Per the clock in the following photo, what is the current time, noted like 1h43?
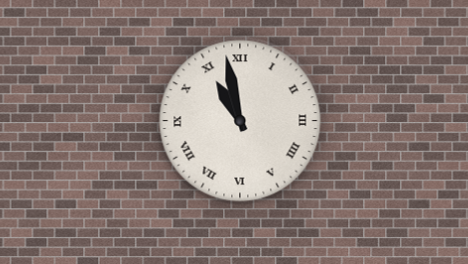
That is 10h58
